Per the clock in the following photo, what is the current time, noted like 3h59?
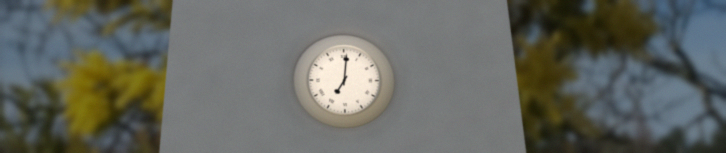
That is 7h01
